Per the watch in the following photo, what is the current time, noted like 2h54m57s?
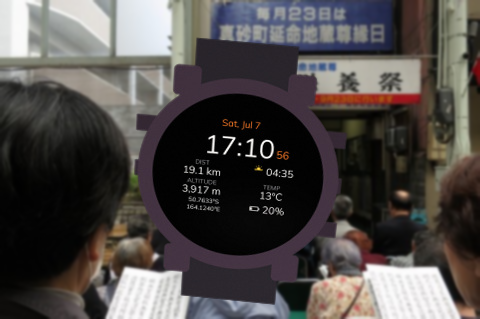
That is 17h10m56s
